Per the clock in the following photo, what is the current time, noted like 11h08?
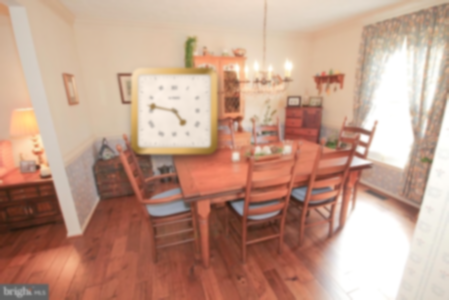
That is 4h47
